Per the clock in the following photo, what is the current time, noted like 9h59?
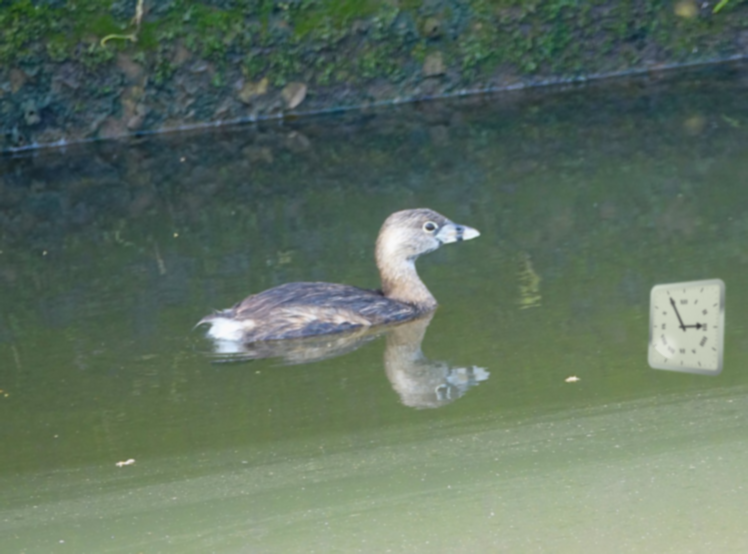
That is 2h55
